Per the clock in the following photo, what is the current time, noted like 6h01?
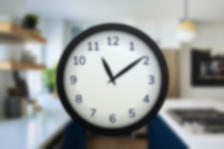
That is 11h09
